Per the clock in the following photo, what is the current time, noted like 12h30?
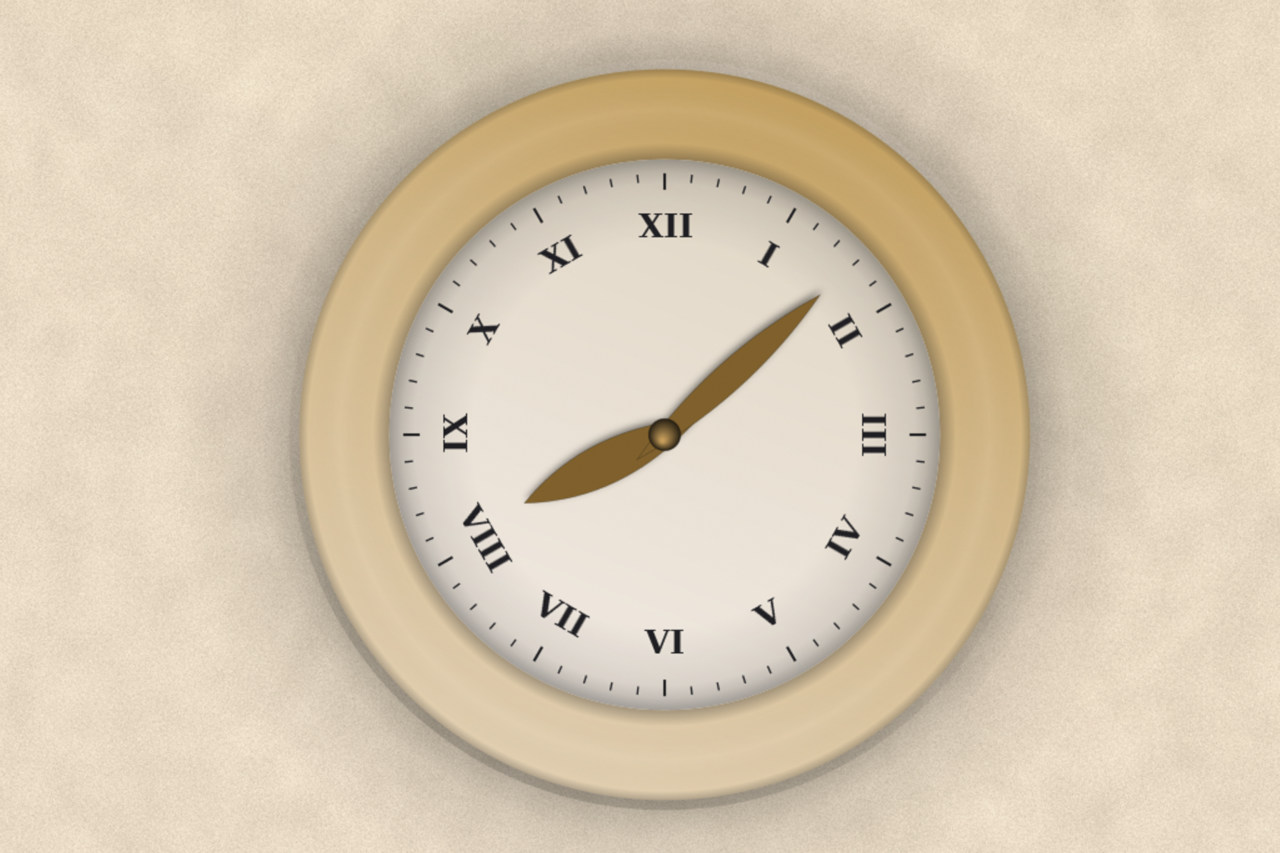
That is 8h08
